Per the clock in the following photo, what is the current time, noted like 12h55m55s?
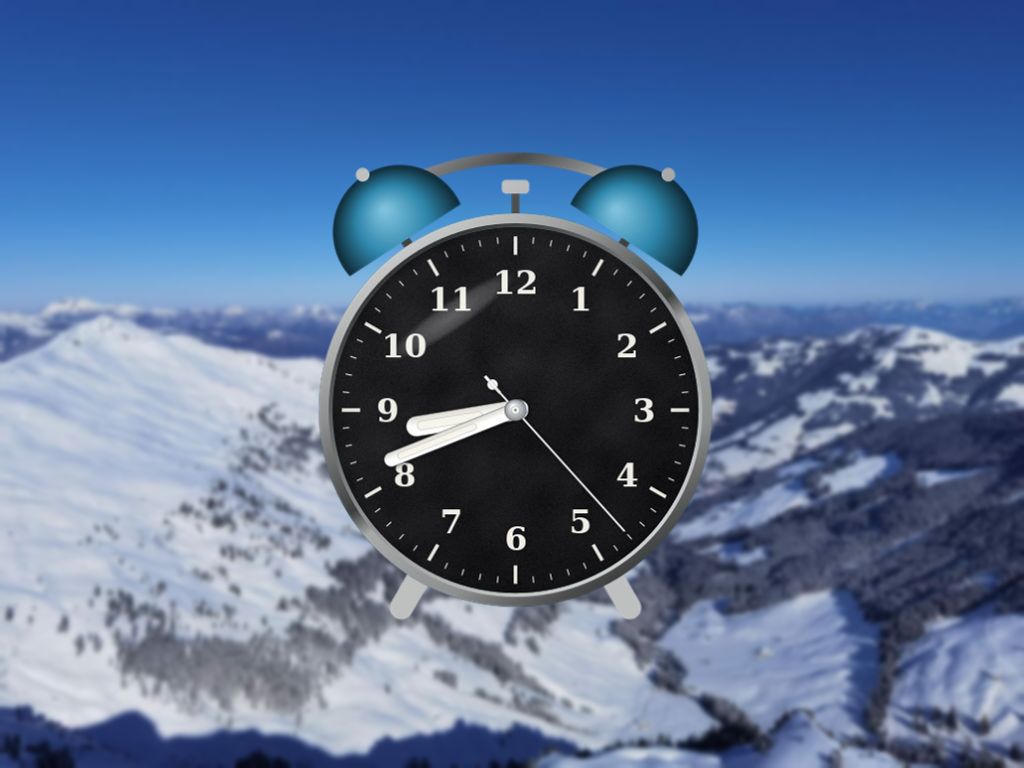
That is 8h41m23s
